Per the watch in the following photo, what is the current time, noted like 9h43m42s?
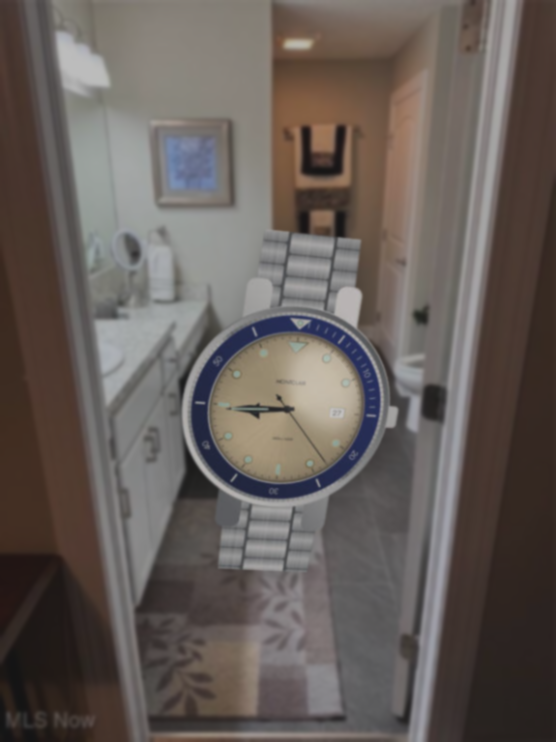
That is 8h44m23s
